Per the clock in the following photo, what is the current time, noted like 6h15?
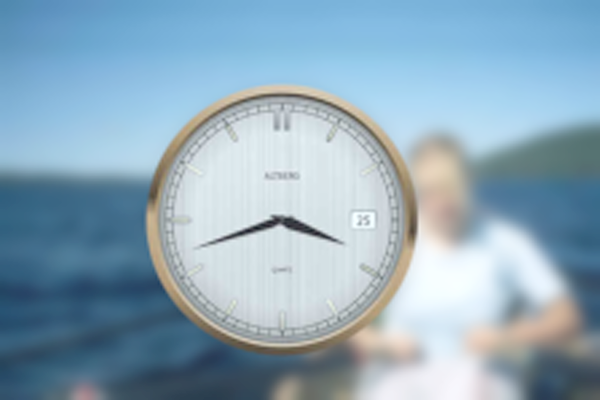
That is 3h42
